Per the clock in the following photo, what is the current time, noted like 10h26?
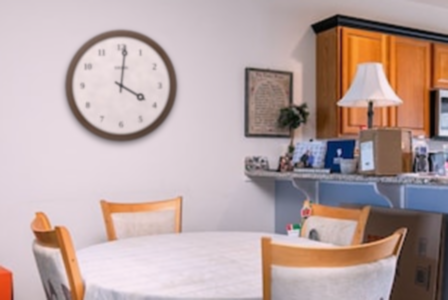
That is 4h01
